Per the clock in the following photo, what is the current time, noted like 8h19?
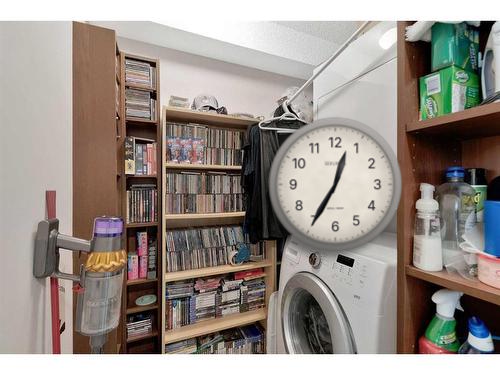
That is 12h35
